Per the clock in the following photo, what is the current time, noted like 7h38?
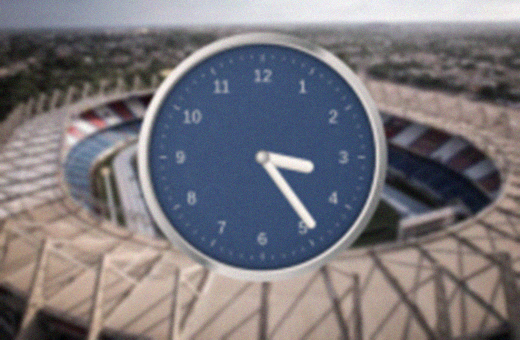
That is 3h24
